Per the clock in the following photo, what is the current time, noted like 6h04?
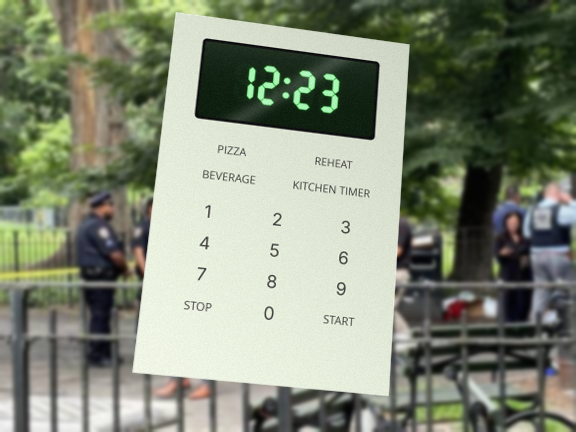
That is 12h23
